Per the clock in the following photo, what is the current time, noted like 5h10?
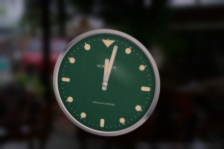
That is 12h02
